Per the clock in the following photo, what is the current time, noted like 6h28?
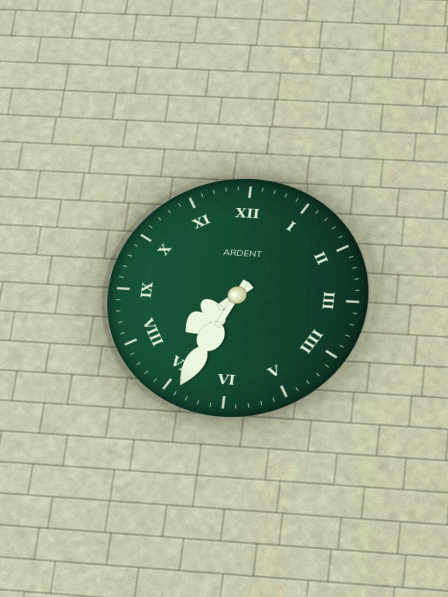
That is 7h34
